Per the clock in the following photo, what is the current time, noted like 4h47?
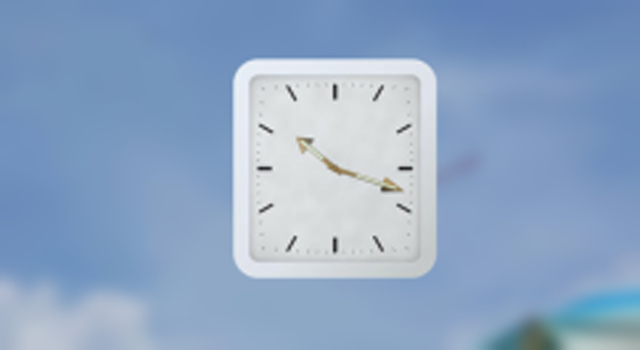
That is 10h18
